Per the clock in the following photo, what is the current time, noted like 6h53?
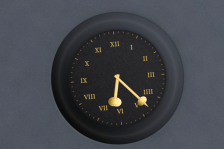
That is 6h23
